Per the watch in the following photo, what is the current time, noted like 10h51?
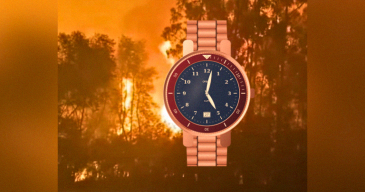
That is 5h02
